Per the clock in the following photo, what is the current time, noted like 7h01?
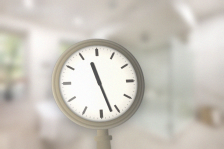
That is 11h27
